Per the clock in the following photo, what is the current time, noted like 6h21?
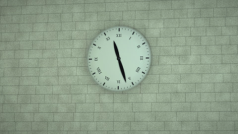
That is 11h27
